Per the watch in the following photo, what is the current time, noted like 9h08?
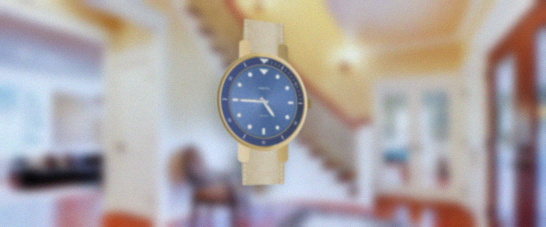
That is 4h45
